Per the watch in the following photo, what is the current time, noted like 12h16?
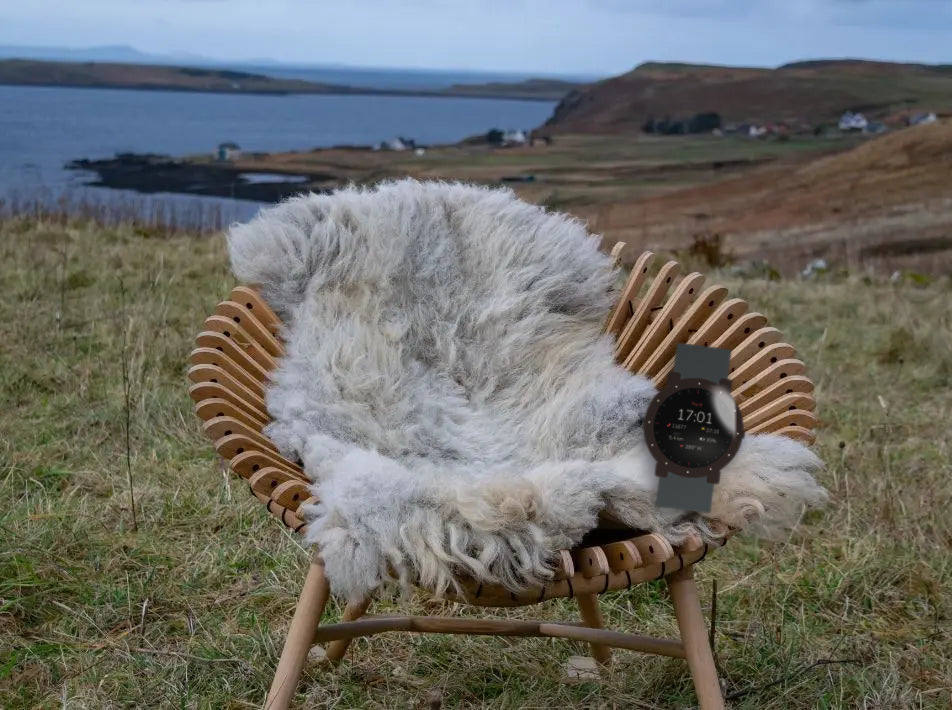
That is 17h01
